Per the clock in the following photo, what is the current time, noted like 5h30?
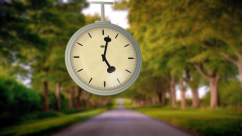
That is 5h02
